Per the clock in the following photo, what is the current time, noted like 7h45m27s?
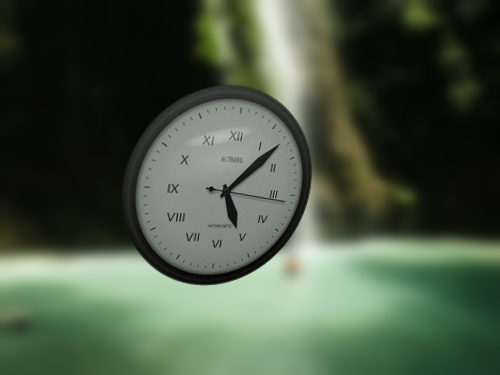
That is 5h07m16s
